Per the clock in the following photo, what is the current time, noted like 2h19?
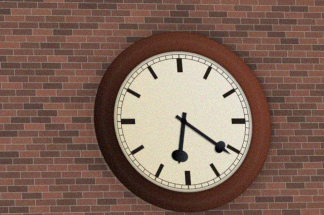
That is 6h21
